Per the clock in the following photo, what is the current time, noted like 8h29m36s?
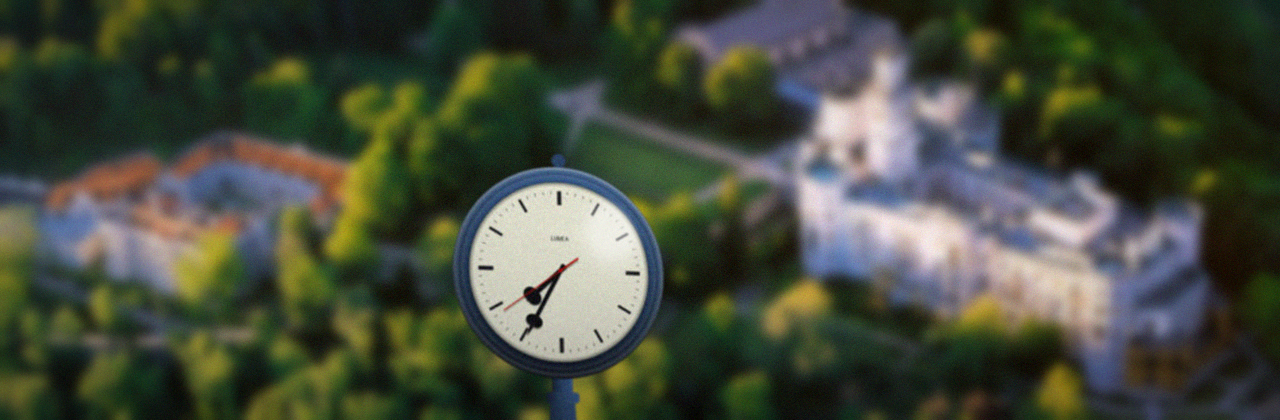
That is 7h34m39s
